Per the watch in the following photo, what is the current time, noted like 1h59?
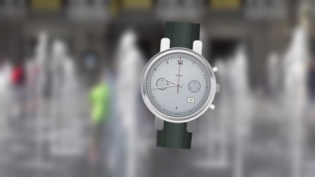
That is 9h43
